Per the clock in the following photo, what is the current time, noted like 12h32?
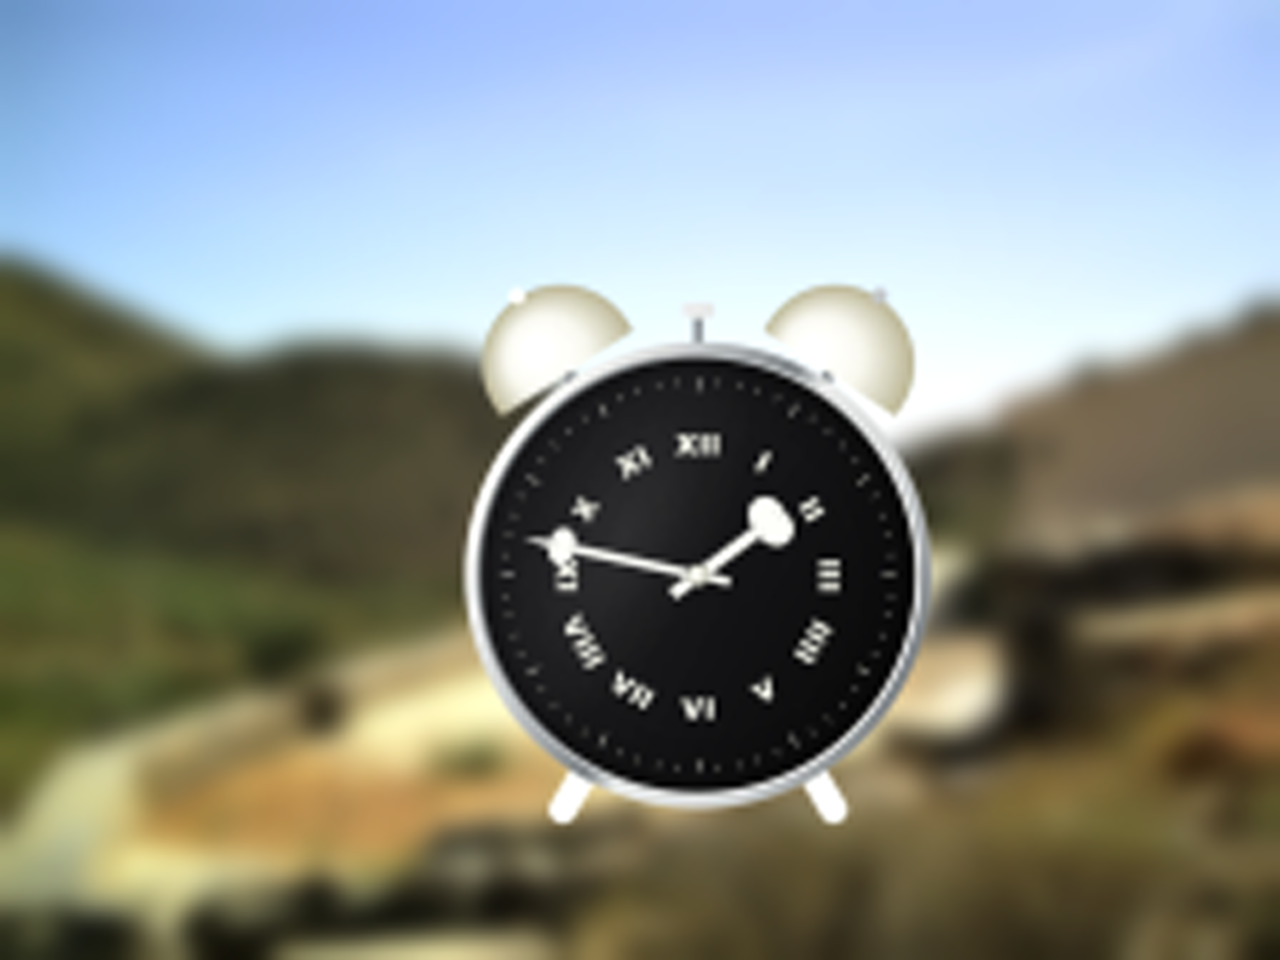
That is 1h47
